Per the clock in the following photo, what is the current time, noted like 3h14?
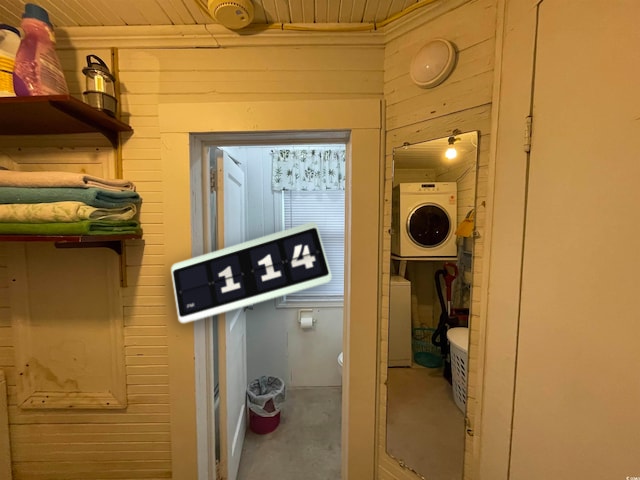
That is 1h14
